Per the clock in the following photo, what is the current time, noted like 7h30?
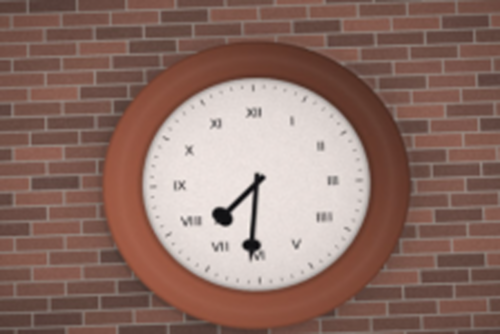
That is 7h31
